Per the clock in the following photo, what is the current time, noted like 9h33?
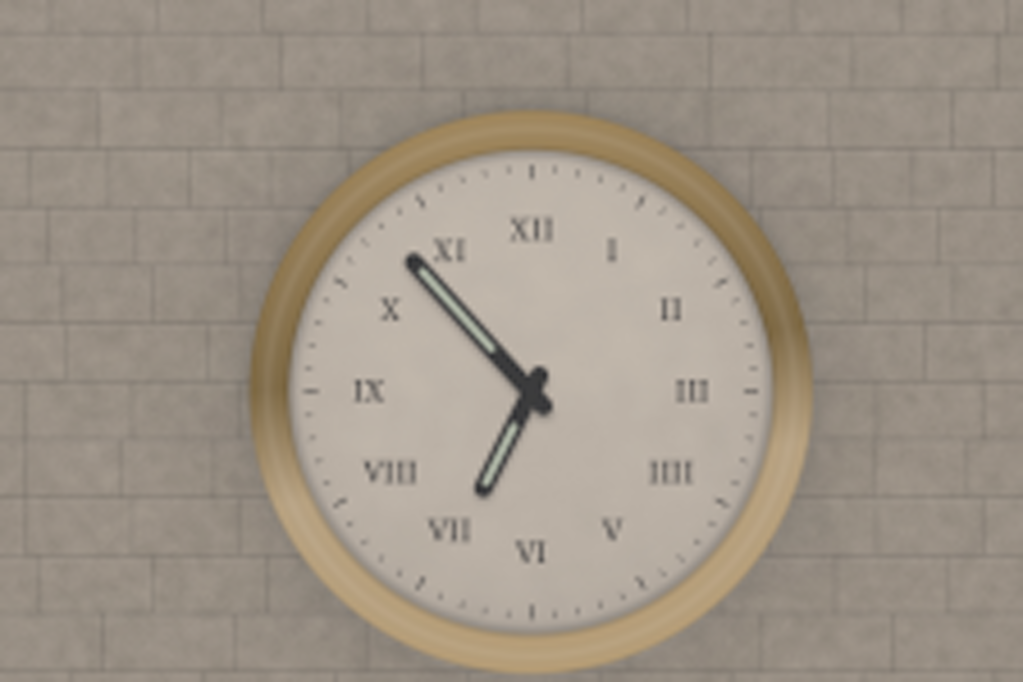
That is 6h53
